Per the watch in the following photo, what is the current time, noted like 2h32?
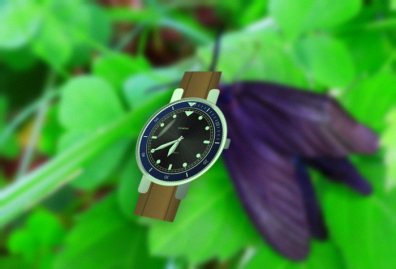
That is 6h40
